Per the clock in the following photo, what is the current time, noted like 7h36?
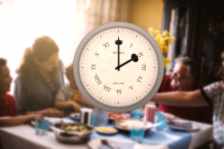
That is 2h00
